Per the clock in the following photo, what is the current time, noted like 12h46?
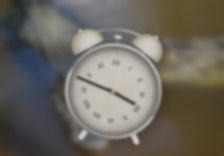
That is 3h48
